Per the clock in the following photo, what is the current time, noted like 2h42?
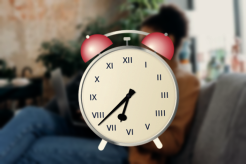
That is 6h38
